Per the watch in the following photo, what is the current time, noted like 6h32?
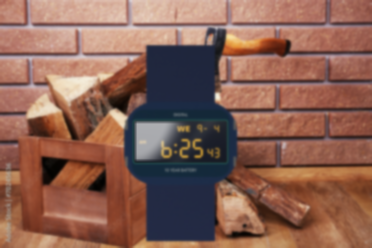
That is 6h25
